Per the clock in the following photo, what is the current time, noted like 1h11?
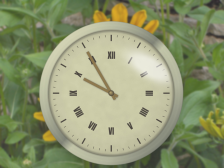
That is 9h55
